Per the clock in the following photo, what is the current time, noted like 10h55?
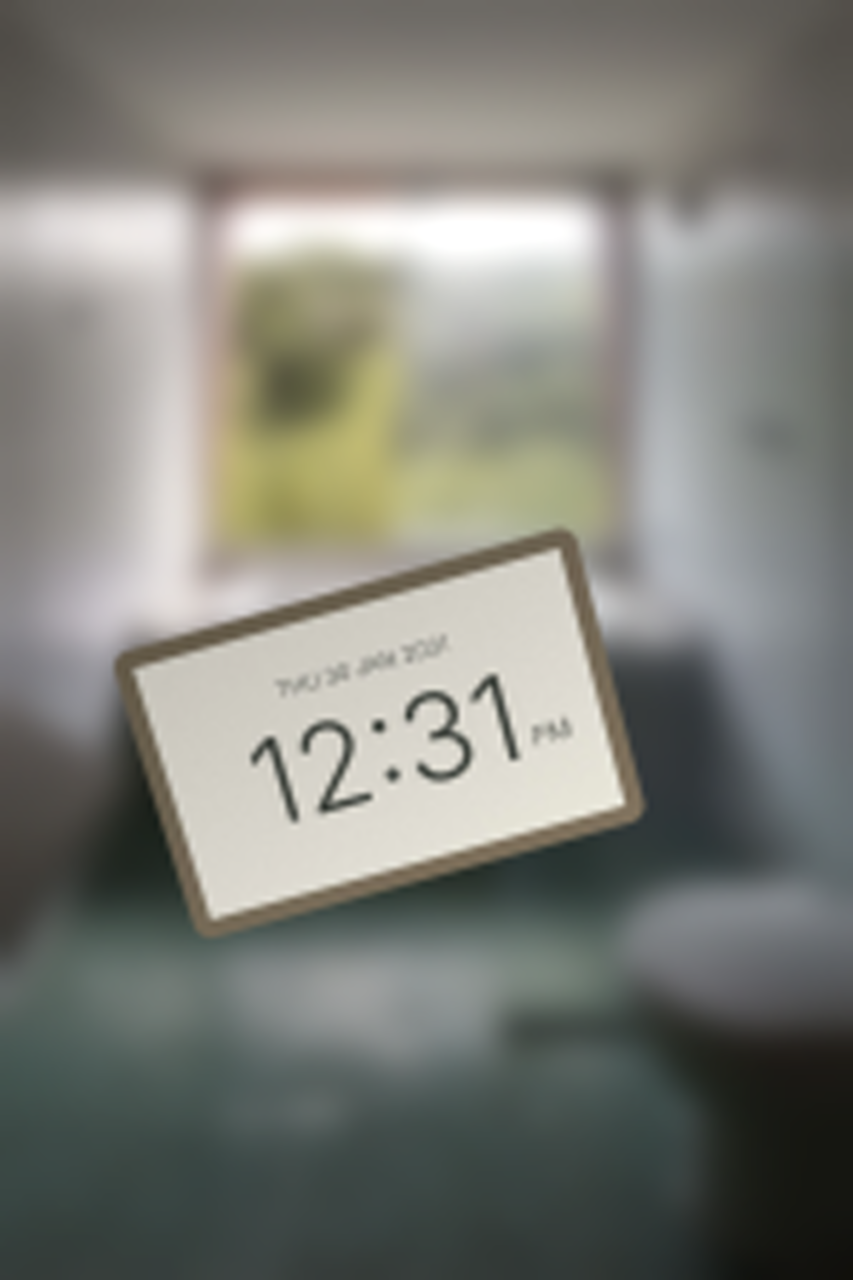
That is 12h31
